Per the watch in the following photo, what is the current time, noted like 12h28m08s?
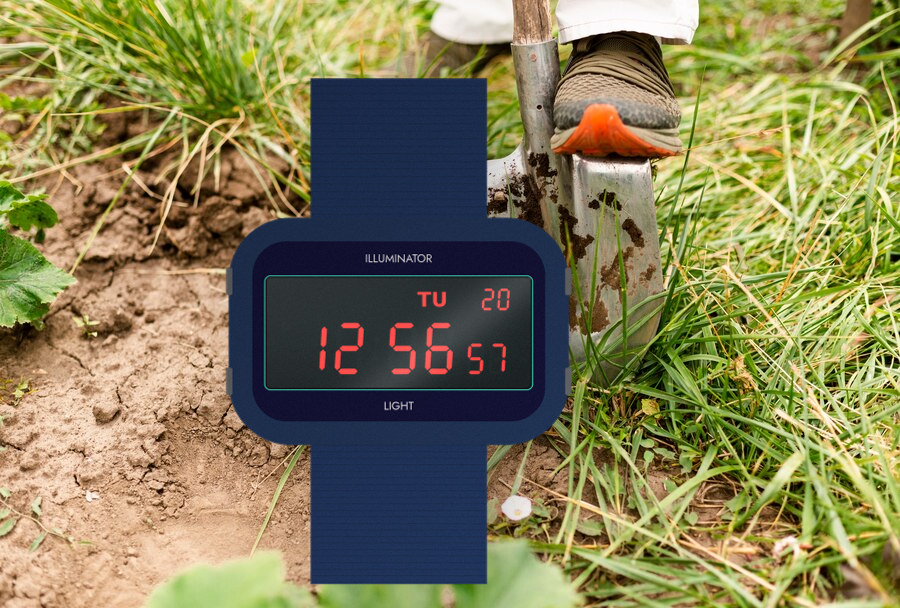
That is 12h56m57s
